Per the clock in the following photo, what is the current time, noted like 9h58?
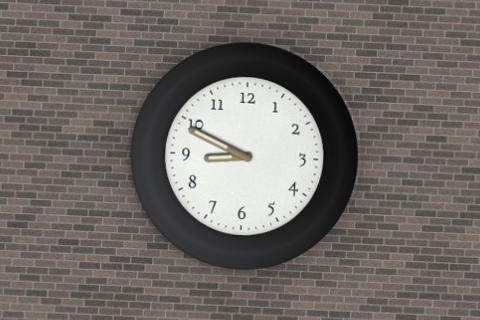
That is 8h49
